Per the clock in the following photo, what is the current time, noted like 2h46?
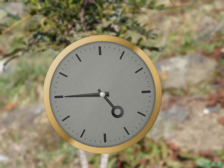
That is 4h45
